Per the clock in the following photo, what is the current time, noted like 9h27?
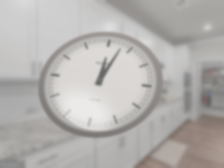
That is 12h03
